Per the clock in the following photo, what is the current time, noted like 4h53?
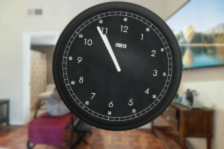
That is 10h54
